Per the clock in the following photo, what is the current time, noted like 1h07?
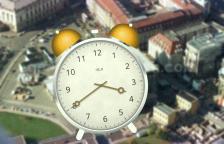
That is 3h40
